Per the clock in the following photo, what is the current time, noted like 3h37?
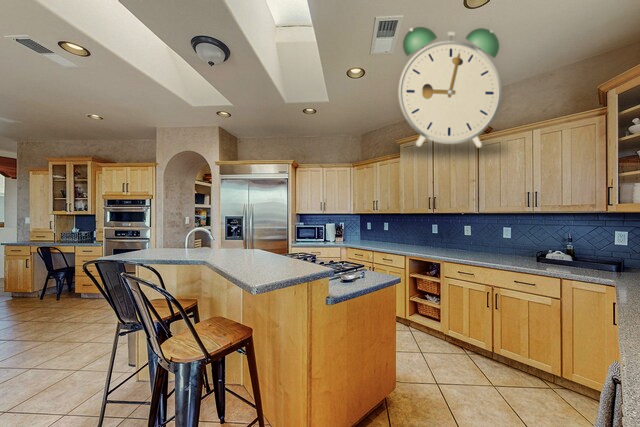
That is 9h02
